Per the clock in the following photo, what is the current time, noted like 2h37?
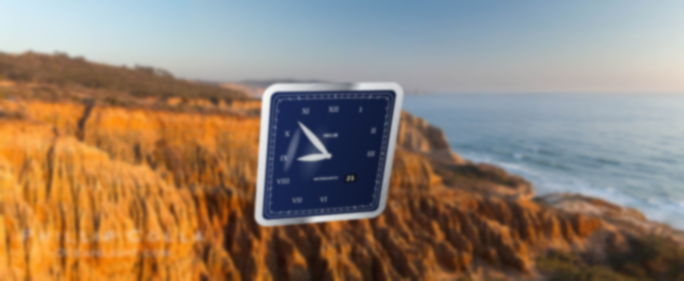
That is 8h53
